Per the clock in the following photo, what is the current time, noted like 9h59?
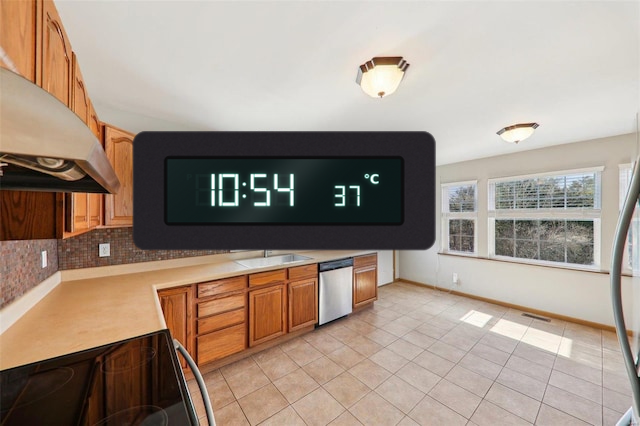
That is 10h54
